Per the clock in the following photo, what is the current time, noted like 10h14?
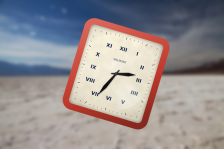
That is 2h34
